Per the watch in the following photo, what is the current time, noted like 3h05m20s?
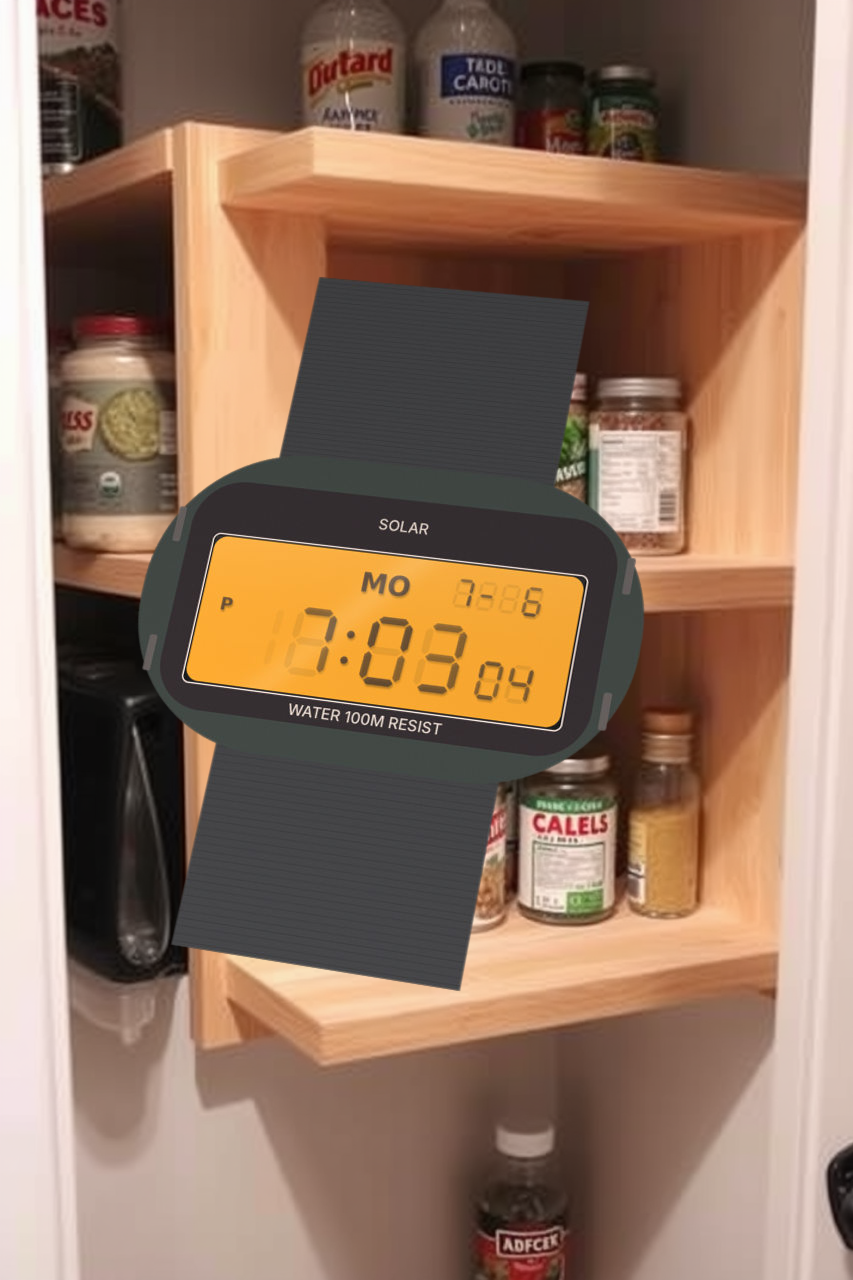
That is 7h03m04s
